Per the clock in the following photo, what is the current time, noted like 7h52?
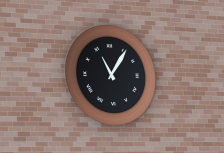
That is 11h06
